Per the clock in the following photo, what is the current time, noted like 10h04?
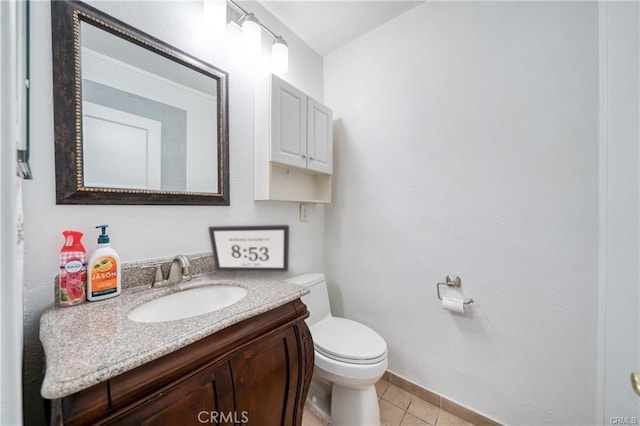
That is 8h53
